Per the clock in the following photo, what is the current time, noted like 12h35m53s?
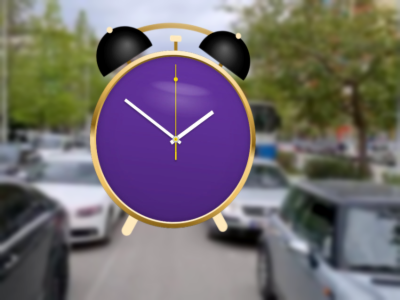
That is 1h51m00s
